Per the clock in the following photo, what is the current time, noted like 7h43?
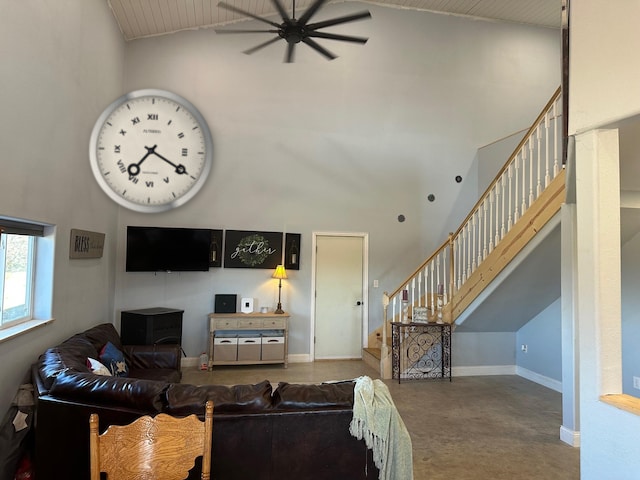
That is 7h20
